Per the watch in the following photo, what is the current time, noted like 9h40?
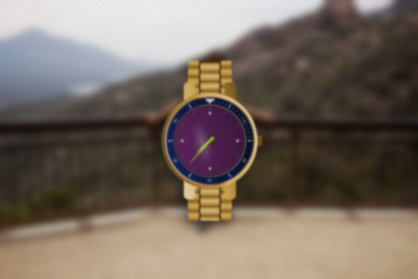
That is 7h37
